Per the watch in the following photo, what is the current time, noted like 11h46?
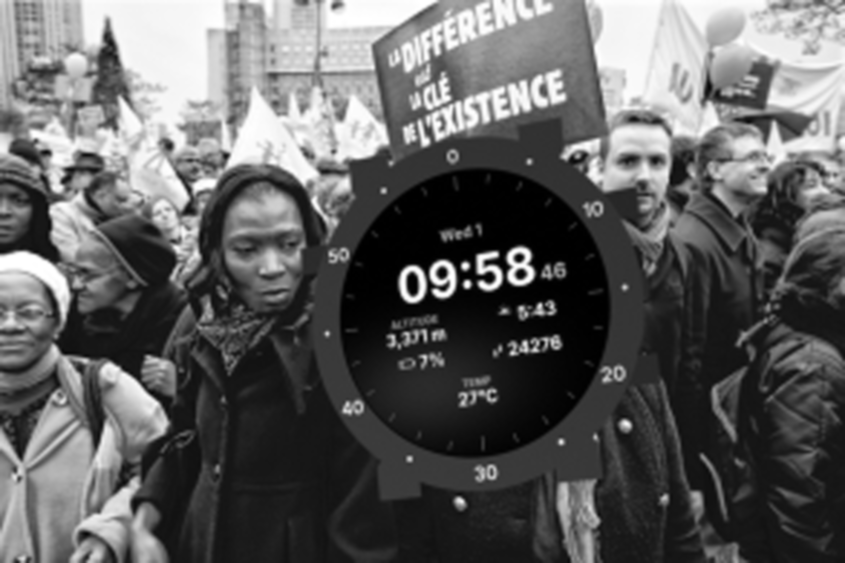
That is 9h58
